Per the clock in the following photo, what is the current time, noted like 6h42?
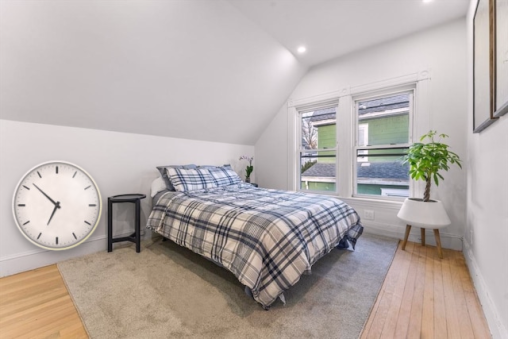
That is 6h52
